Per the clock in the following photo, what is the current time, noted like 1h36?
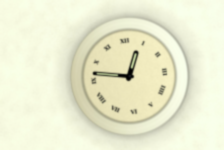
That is 12h47
